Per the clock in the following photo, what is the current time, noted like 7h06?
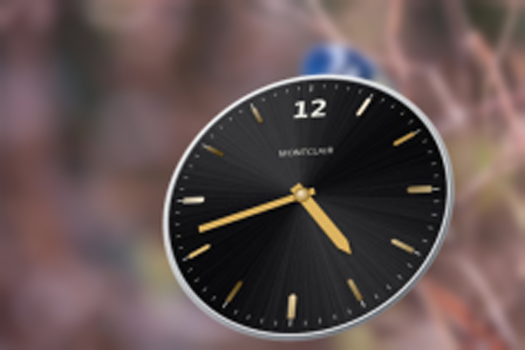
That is 4h42
